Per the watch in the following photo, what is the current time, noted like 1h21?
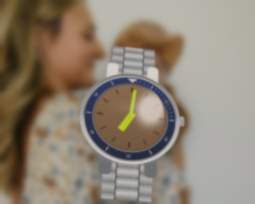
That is 7h01
